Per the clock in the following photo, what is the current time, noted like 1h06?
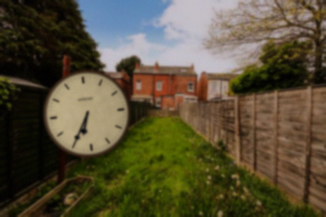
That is 6h35
